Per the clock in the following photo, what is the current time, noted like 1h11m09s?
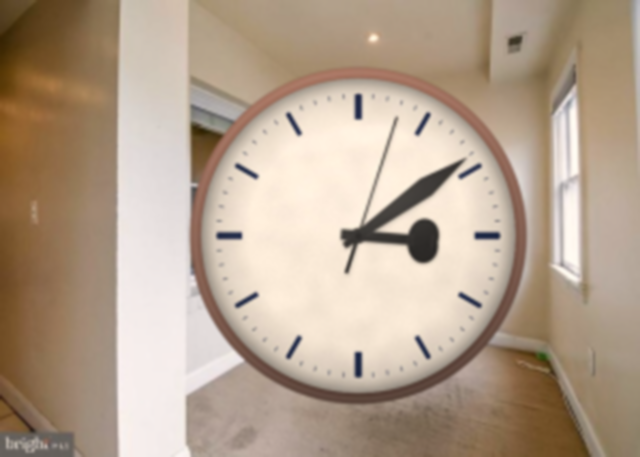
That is 3h09m03s
